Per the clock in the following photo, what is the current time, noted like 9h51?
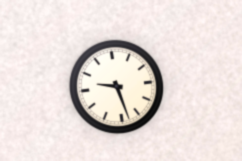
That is 9h28
